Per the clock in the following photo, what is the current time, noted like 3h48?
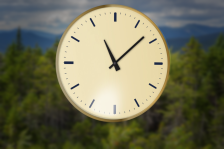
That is 11h08
